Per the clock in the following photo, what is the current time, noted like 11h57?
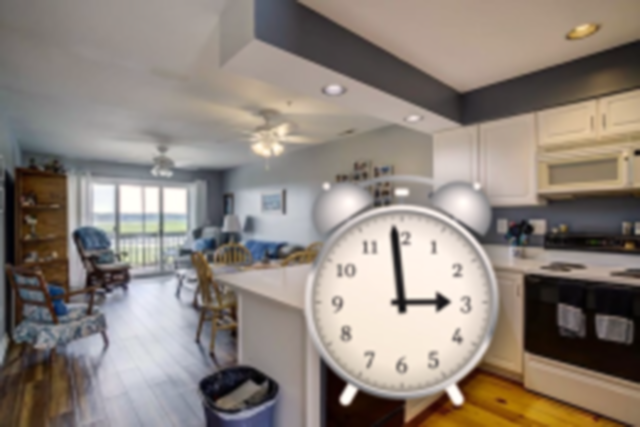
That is 2h59
